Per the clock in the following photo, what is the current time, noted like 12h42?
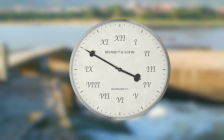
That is 3h50
